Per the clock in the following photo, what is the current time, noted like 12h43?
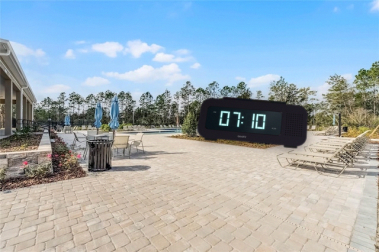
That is 7h10
